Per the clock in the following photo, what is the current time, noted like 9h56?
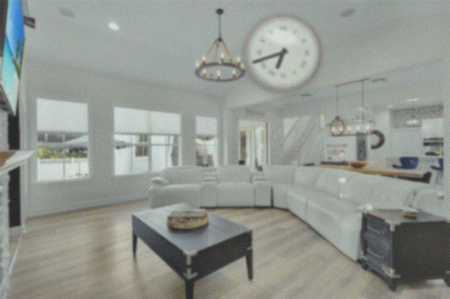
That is 6h42
